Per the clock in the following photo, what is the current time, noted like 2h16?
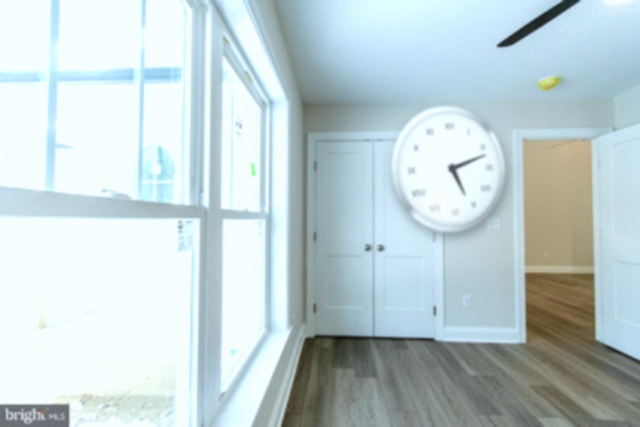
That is 5h12
